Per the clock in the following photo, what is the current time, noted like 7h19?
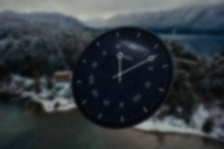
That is 11h07
